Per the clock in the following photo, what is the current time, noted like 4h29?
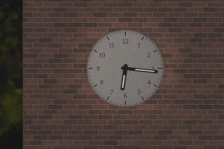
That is 6h16
